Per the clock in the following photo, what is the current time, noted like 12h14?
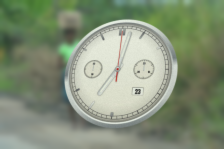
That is 7h02
